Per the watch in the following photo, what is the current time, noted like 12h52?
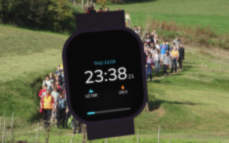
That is 23h38
